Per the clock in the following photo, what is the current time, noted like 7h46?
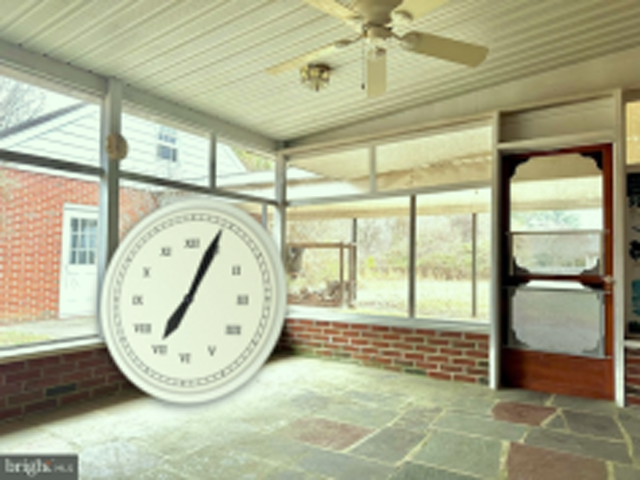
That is 7h04
